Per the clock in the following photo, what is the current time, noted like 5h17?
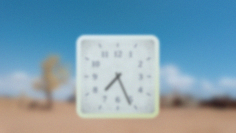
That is 7h26
